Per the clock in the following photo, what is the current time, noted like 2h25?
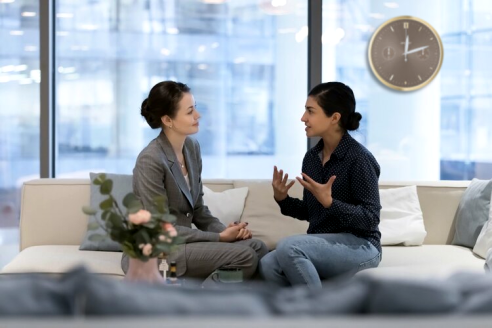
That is 12h12
